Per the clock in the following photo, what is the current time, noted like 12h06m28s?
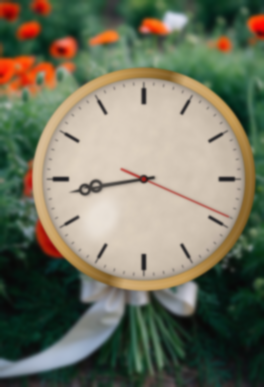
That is 8h43m19s
